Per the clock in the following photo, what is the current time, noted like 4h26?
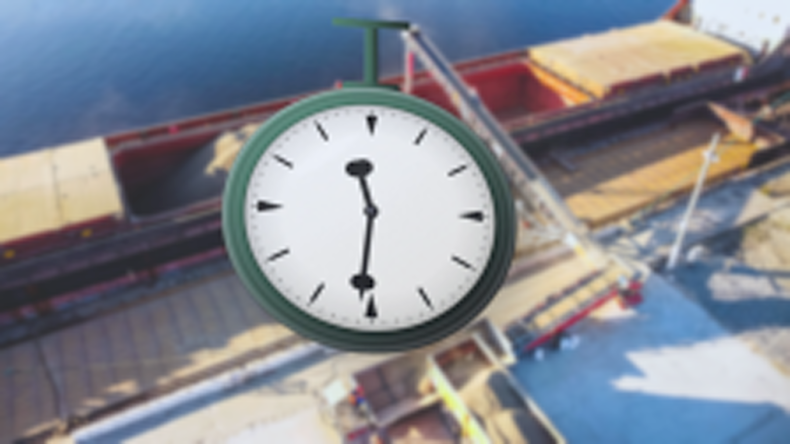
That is 11h31
